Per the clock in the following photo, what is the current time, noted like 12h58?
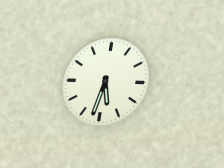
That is 5h32
